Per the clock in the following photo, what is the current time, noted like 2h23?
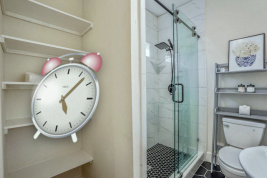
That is 5h07
